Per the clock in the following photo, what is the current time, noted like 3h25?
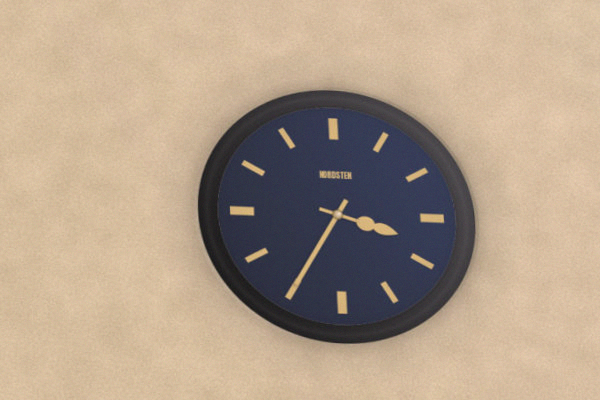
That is 3h35
